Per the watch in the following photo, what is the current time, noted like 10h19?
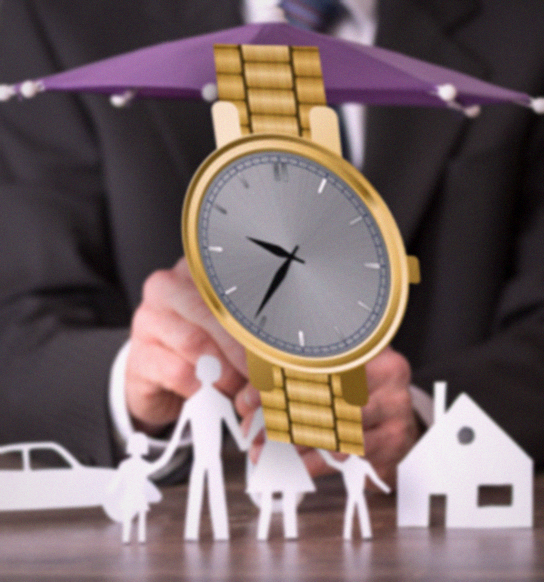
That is 9h36
